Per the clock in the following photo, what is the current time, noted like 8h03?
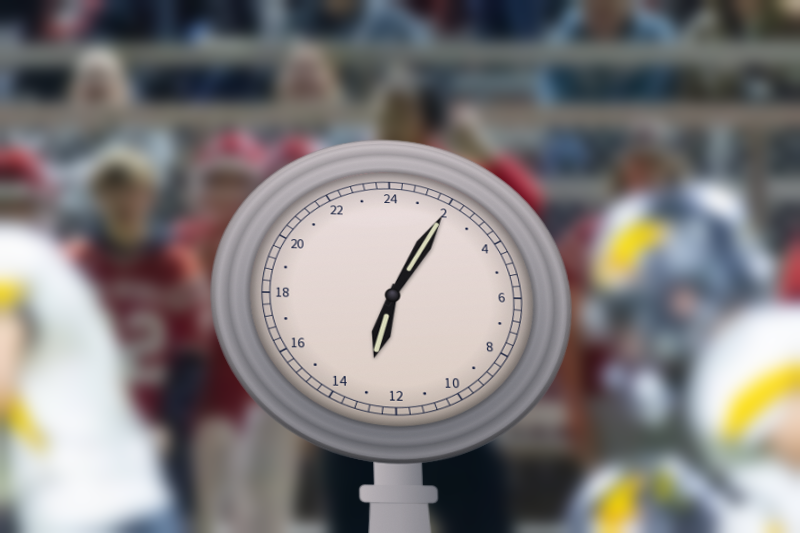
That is 13h05
